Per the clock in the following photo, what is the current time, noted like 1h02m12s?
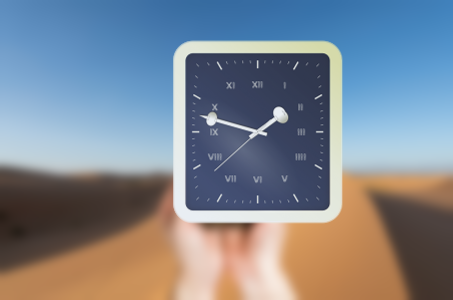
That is 1h47m38s
